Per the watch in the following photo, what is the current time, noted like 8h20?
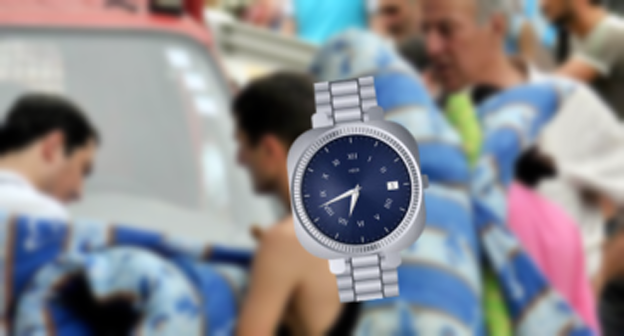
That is 6h42
